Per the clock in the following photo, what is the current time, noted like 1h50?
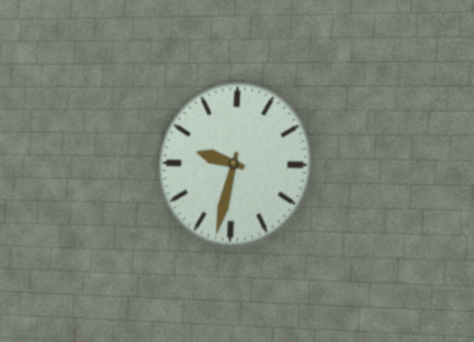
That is 9h32
